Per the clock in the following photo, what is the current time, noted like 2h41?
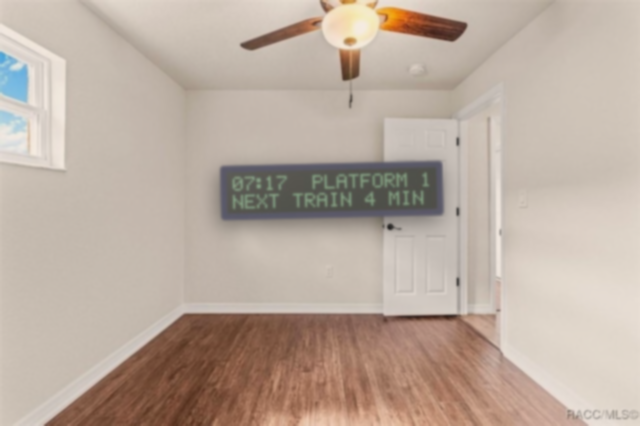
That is 7h17
